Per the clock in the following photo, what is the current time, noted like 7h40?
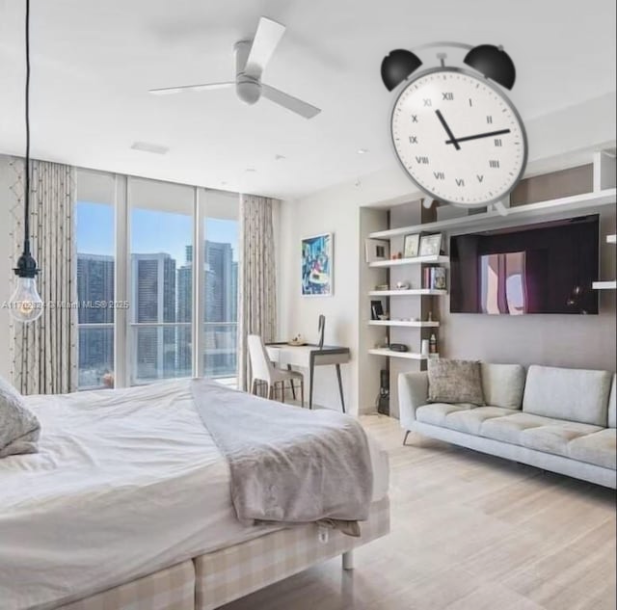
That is 11h13
